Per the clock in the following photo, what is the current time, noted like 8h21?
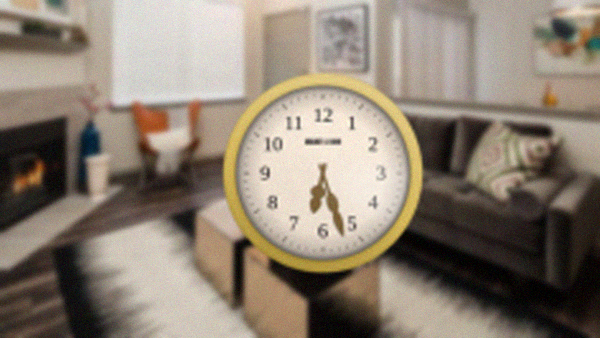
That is 6h27
